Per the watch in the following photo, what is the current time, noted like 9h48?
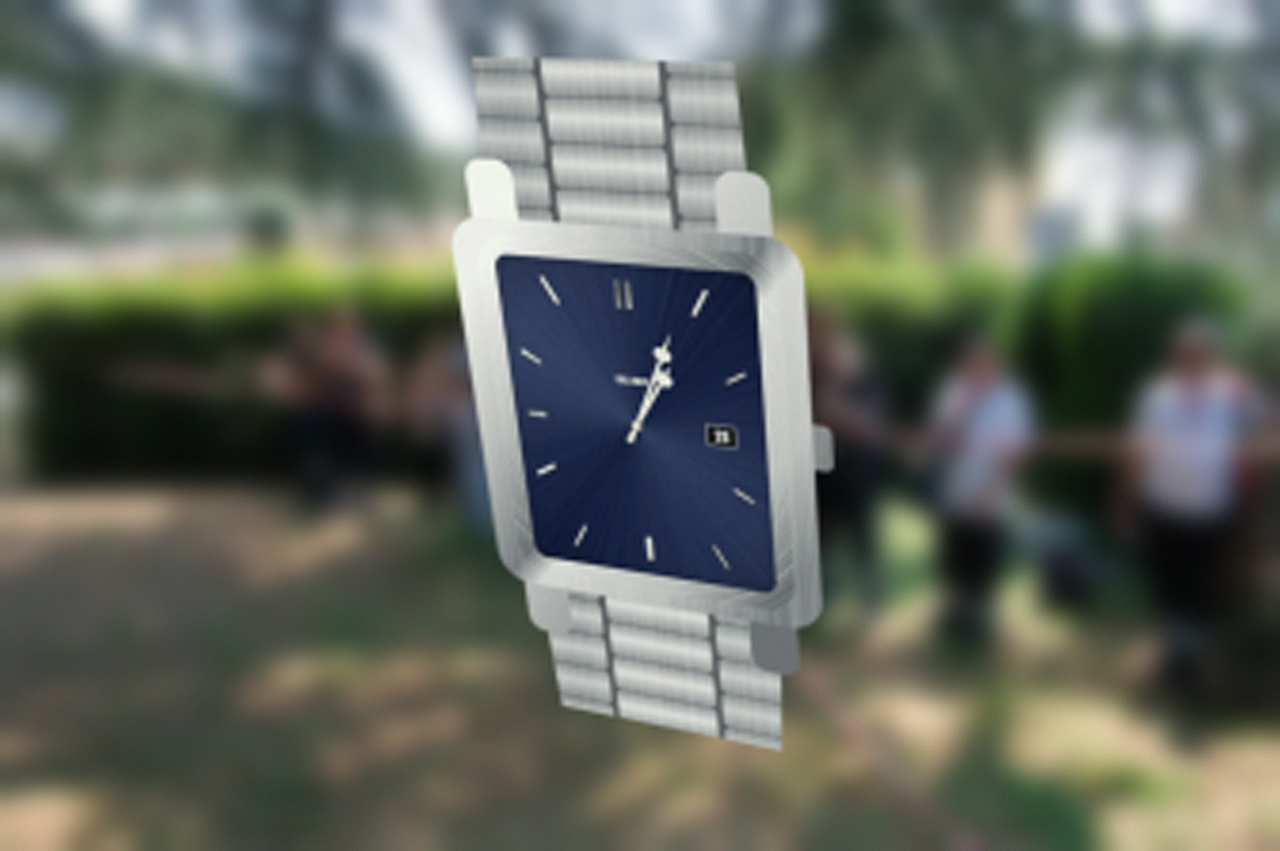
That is 1h04
